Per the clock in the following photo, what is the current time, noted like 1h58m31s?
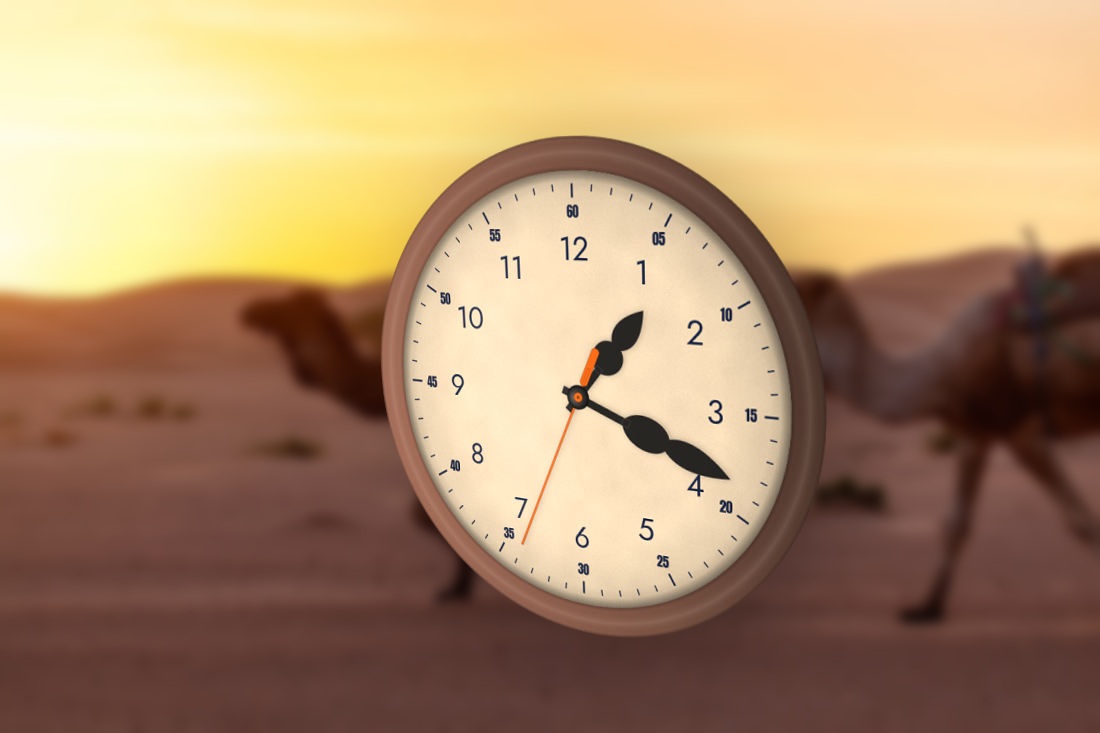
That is 1h18m34s
